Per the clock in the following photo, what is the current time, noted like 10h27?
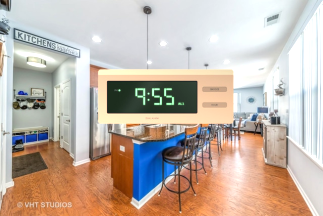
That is 9h55
